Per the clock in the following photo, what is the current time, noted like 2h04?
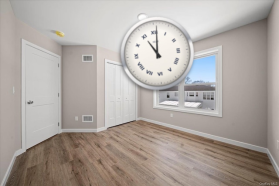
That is 11h01
